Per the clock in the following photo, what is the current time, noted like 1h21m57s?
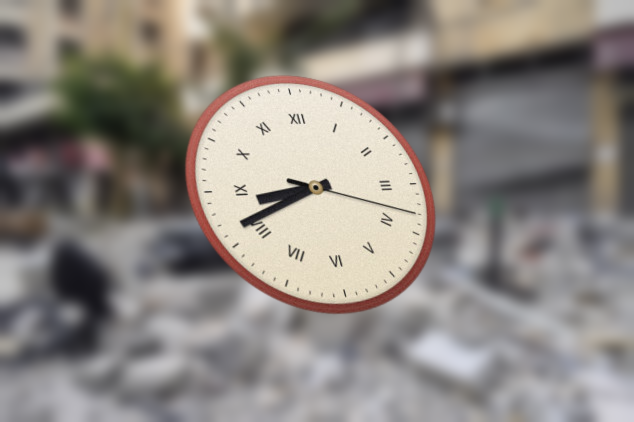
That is 8h41m18s
